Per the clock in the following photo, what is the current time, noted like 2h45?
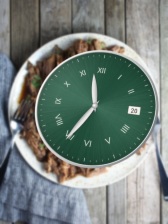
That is 11h35
